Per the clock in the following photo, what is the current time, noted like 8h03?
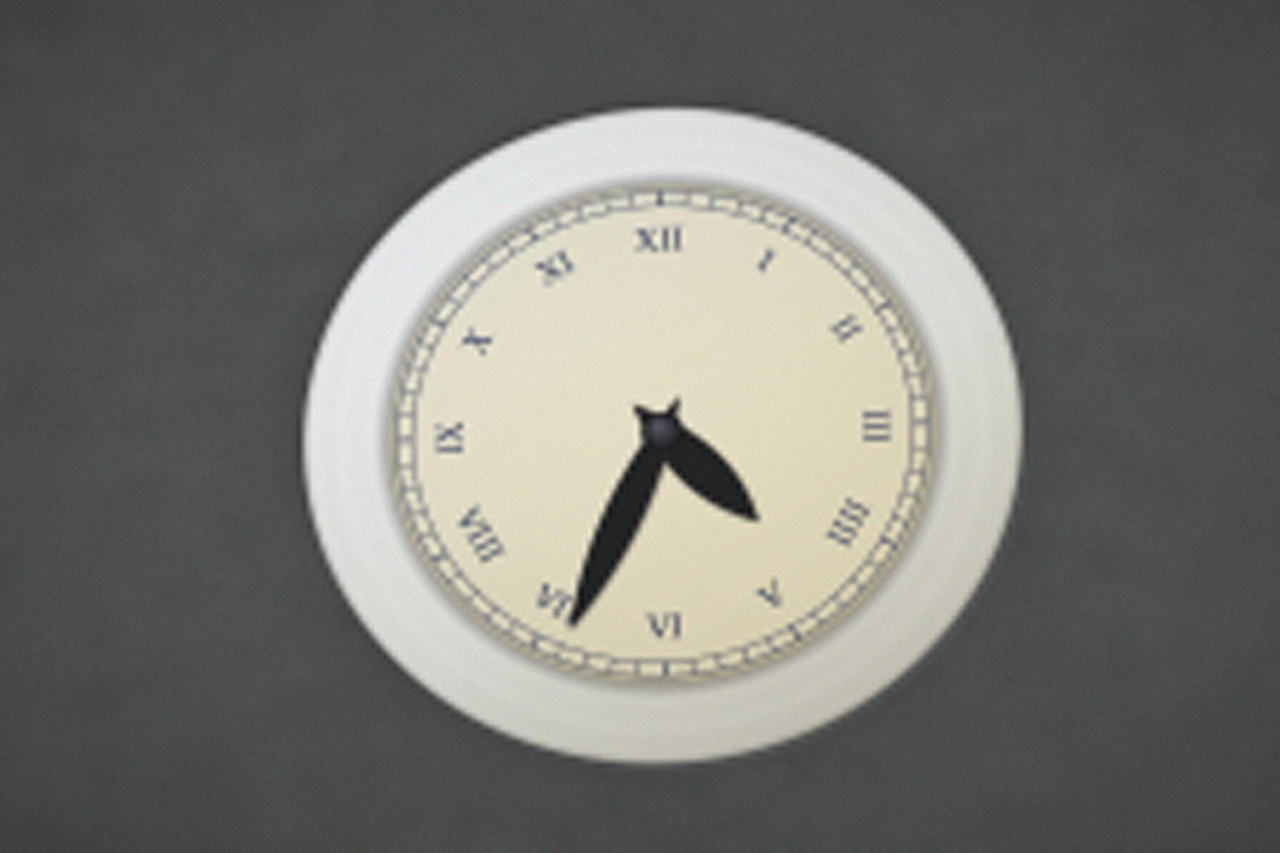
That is 4h34
